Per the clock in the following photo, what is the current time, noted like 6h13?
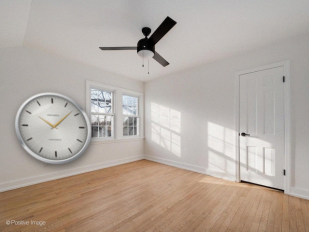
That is 10h08
